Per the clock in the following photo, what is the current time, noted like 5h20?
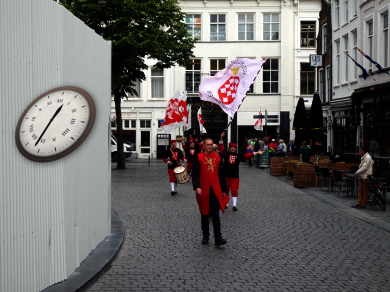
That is 12h32
